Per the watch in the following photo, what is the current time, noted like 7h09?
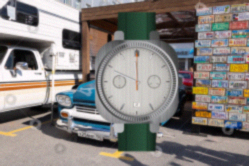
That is 11h49
